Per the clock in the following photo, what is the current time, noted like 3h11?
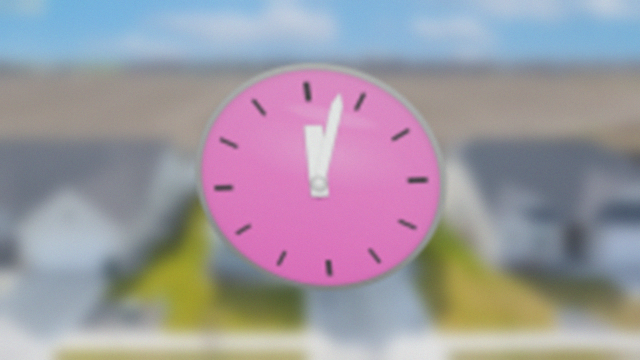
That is 12h03
